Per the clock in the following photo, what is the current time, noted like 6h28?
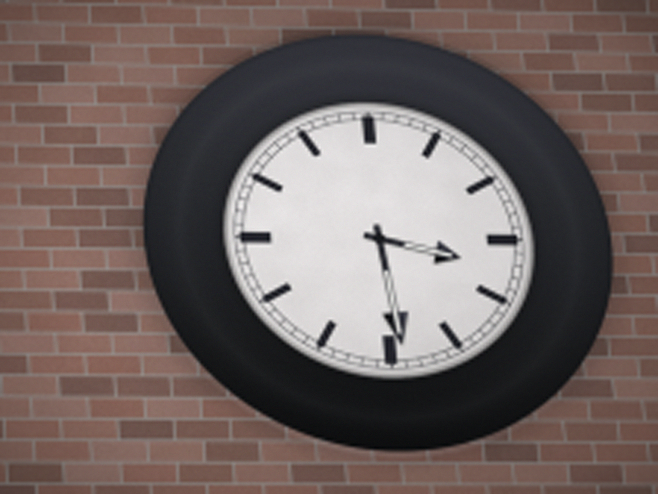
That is 3h29
